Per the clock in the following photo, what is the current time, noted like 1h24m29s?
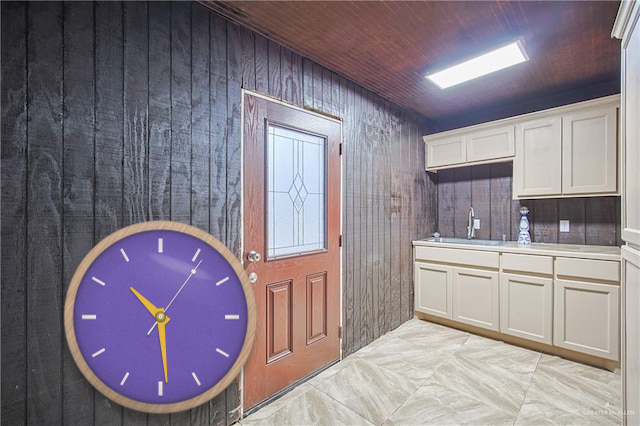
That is 10h29m06s
